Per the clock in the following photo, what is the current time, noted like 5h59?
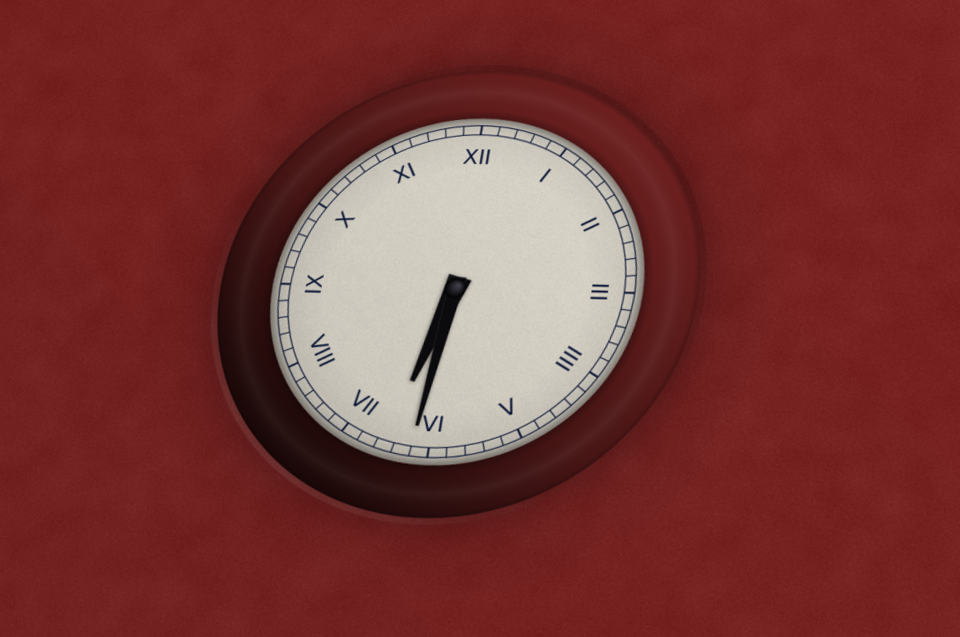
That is 6h31
